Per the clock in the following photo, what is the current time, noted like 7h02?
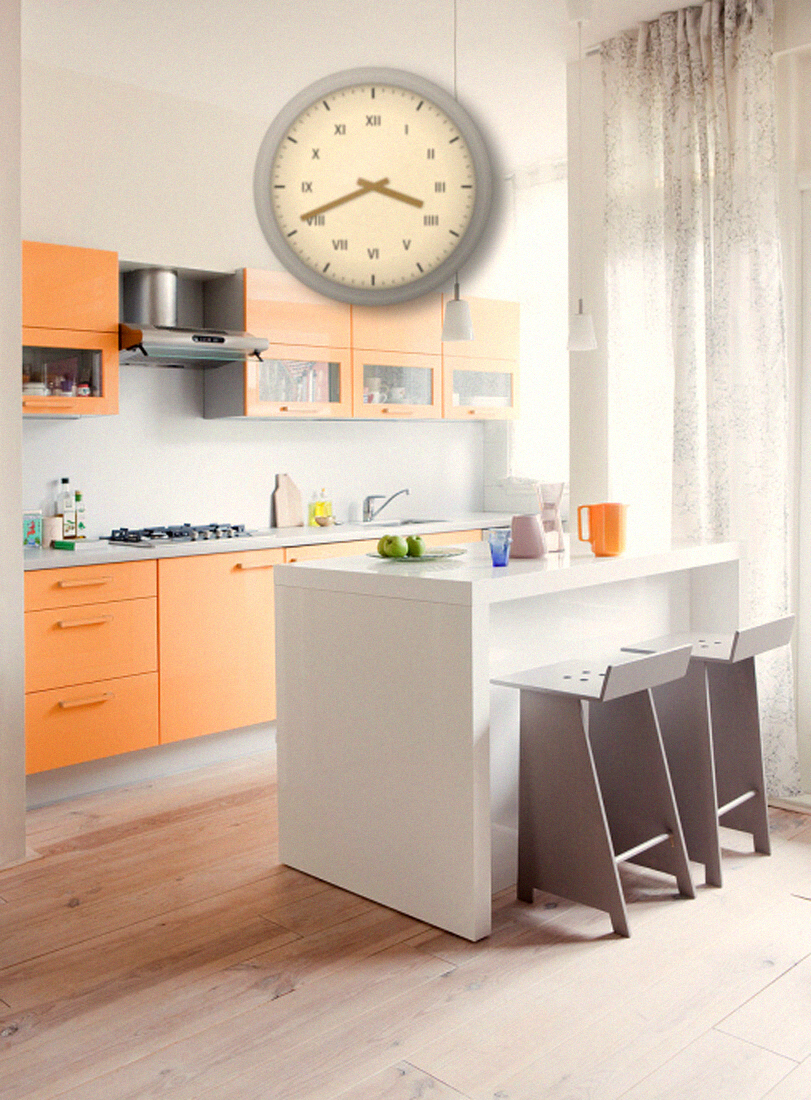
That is 3h41
